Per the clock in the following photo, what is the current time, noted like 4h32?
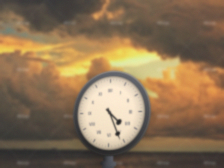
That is 4h26
